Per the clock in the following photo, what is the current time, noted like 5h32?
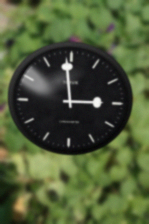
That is 2h59
